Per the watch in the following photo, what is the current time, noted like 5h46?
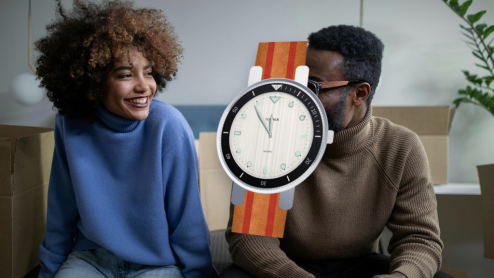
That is 11h54
